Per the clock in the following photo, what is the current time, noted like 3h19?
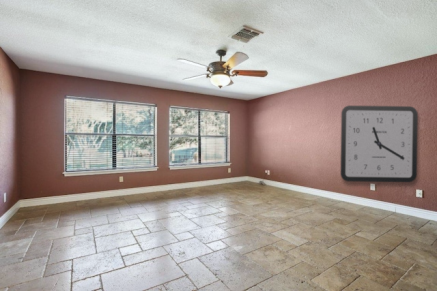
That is 11h20
